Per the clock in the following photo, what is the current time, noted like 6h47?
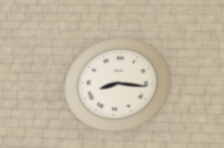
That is 8h16
